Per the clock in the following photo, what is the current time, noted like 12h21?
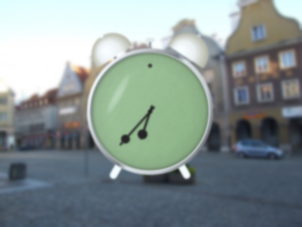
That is 6h37
